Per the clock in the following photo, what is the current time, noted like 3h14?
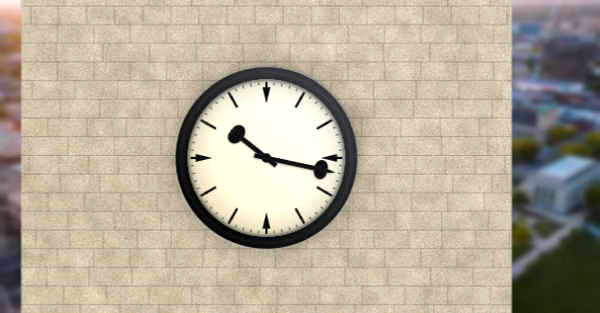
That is 10h17
